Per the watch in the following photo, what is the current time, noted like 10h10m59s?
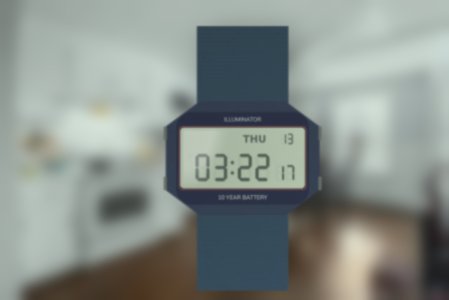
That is 3h22m17s
